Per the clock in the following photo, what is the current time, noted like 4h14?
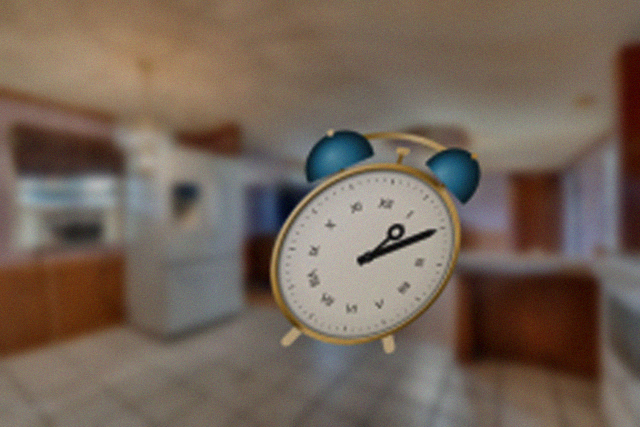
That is 1h10
